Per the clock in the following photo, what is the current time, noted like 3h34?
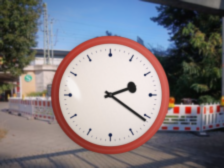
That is 2h21
